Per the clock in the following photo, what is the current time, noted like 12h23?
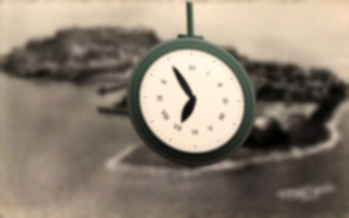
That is 6h55
